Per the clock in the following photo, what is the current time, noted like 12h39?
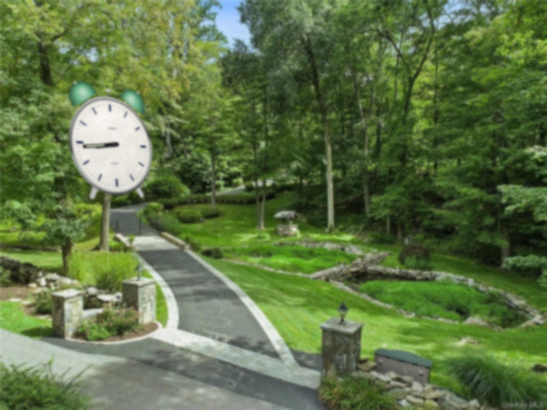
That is 8h44
